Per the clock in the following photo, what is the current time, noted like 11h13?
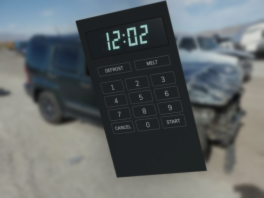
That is 12h02
